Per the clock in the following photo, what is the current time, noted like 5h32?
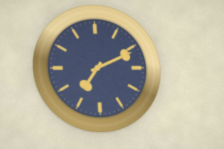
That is 7h11
